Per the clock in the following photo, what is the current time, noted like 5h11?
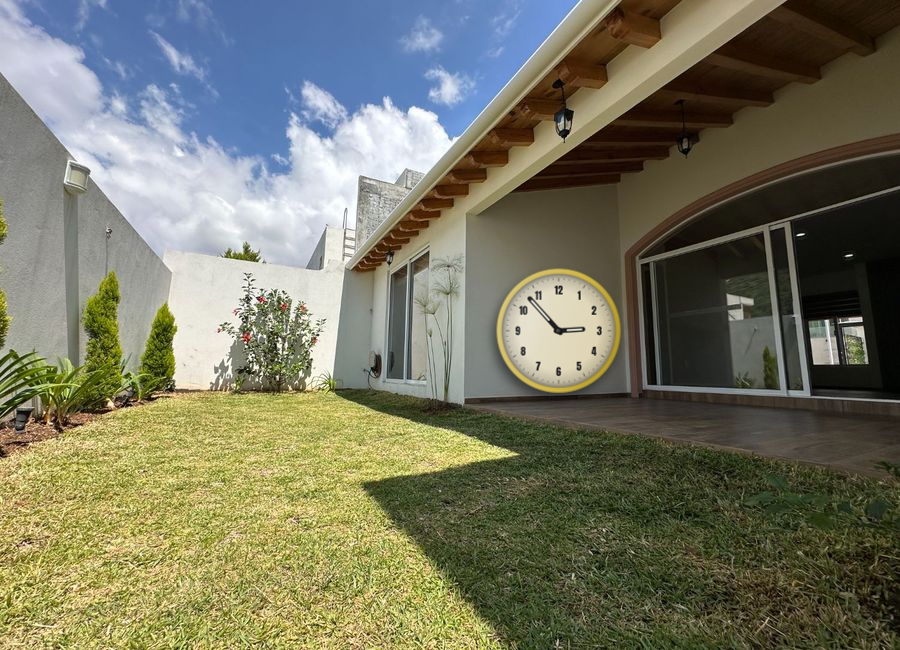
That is 2h53
